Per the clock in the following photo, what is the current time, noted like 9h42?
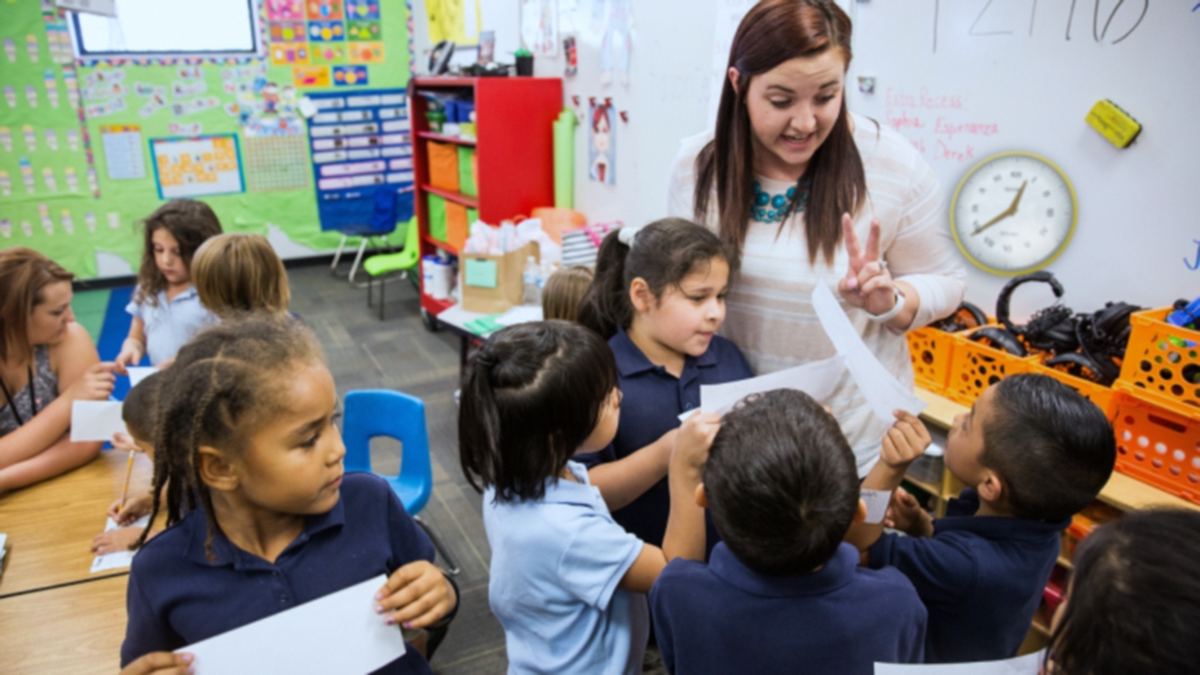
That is 12h39
